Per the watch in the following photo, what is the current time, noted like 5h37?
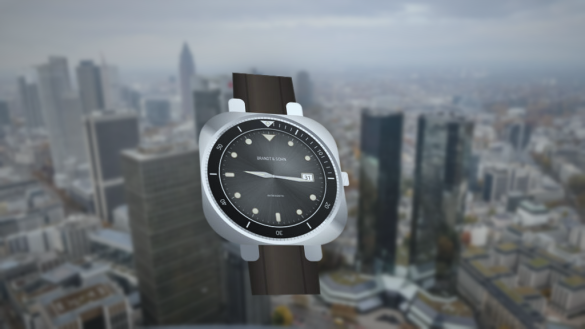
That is 9h16
